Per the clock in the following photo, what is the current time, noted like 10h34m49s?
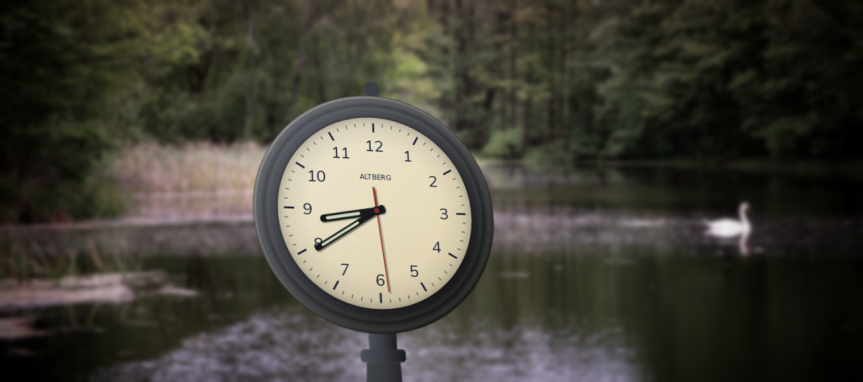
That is 8h39m29s
